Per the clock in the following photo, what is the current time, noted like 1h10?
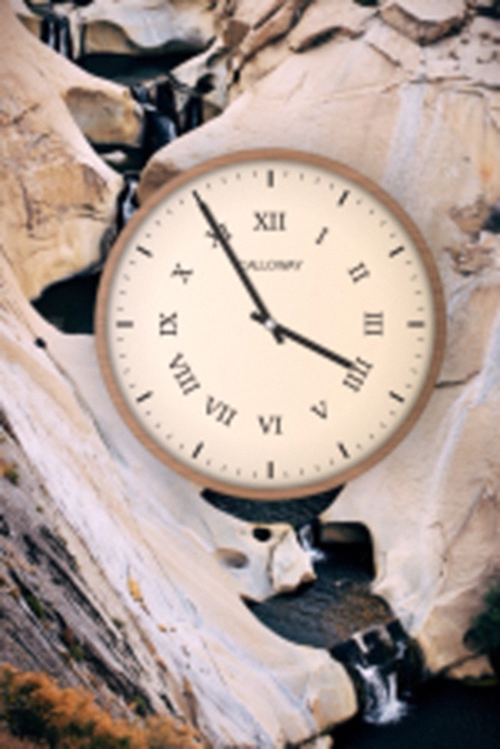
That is 3h55
